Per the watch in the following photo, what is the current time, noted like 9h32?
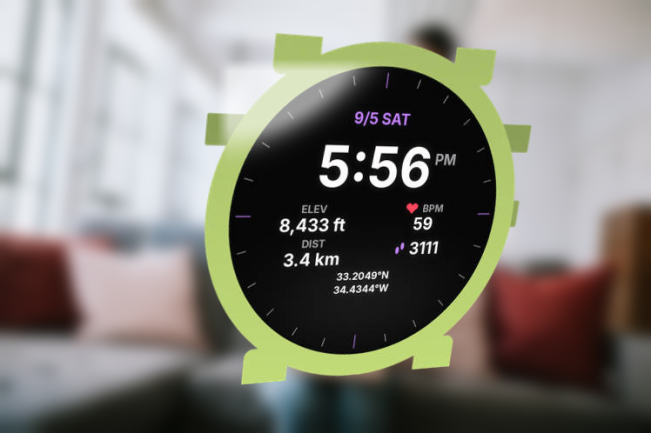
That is 5h56
